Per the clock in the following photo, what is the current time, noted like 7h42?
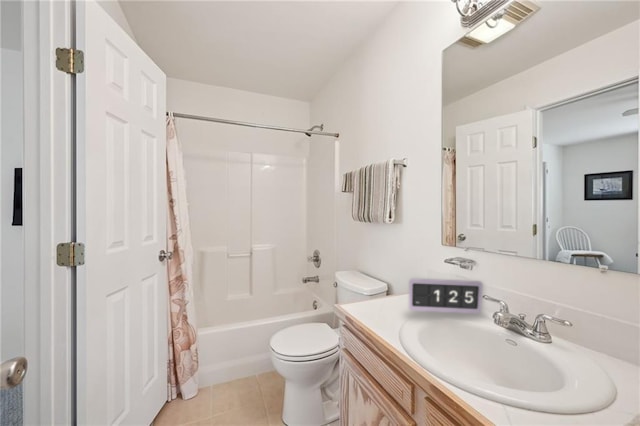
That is 1h25
